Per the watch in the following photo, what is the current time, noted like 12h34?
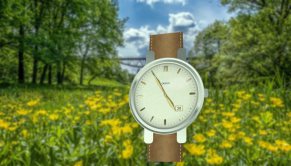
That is 4h55
